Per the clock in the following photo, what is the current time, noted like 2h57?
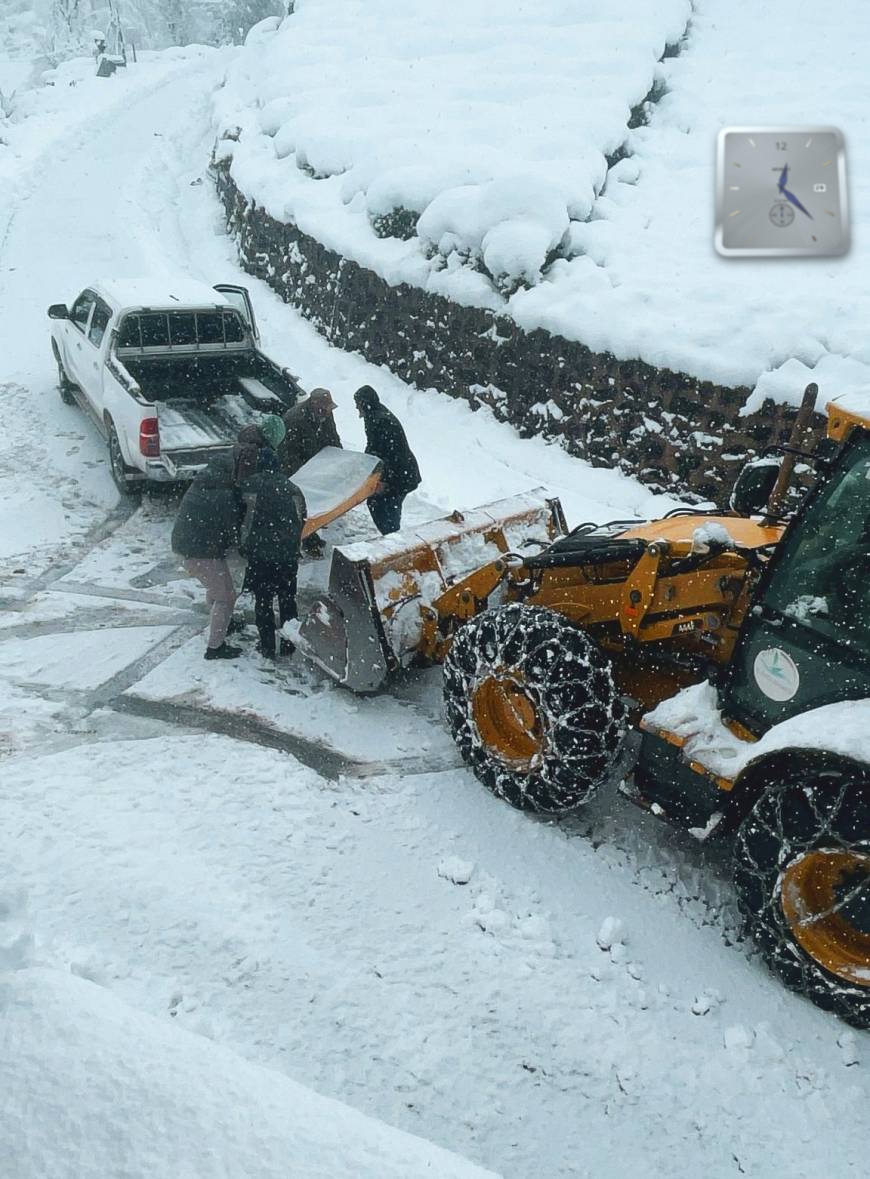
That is 12h23
